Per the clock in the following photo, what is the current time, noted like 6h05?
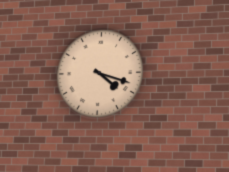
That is 4h18
